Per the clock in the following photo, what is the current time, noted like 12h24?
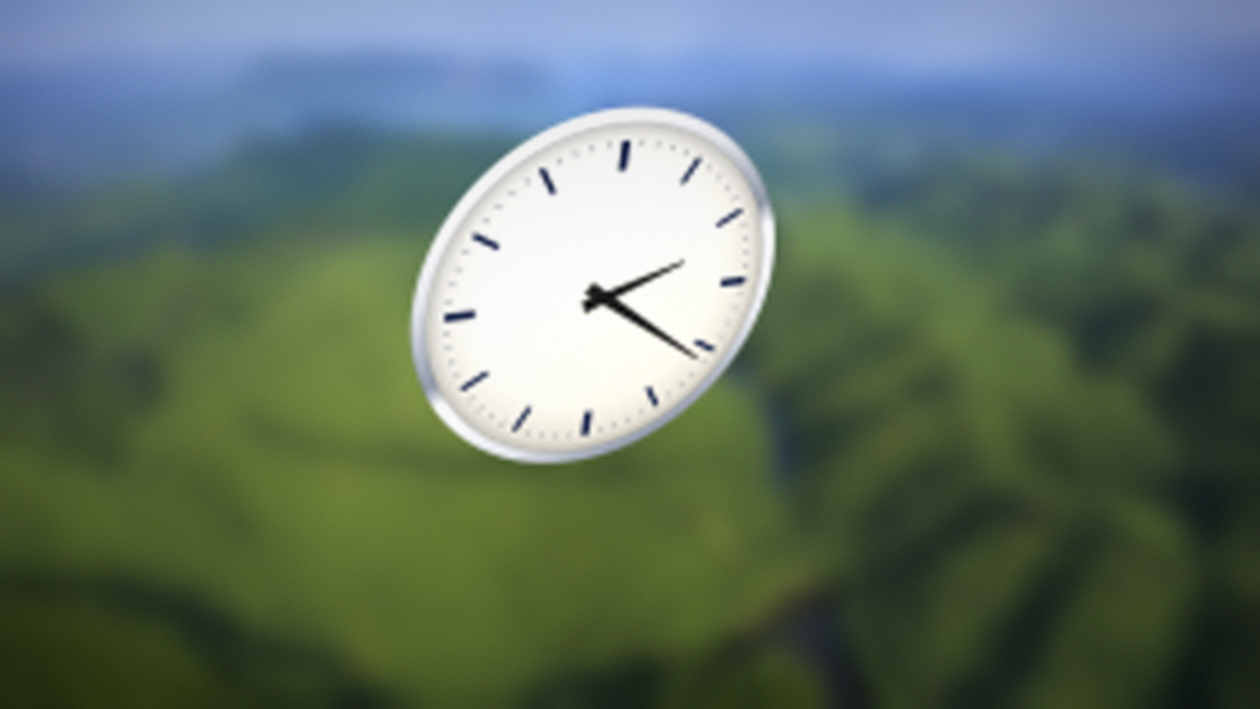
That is 2h21
